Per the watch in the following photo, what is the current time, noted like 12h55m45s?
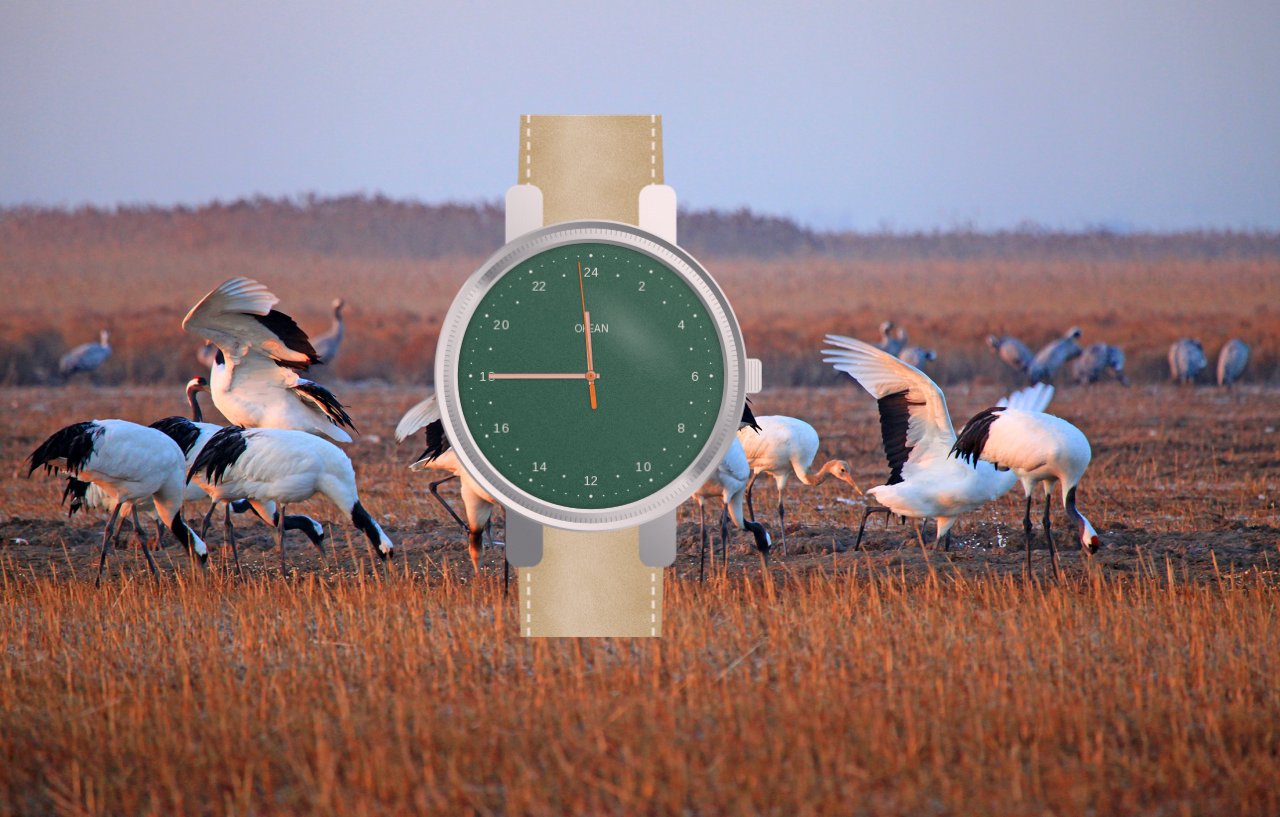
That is 23h44m59s
